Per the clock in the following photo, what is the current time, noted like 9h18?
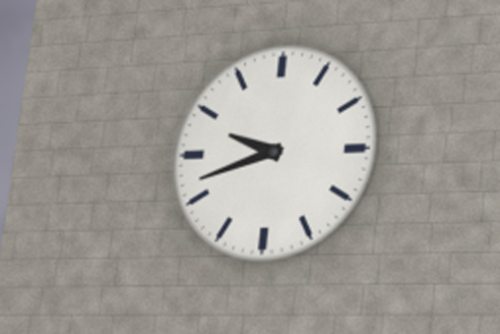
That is 9h42
